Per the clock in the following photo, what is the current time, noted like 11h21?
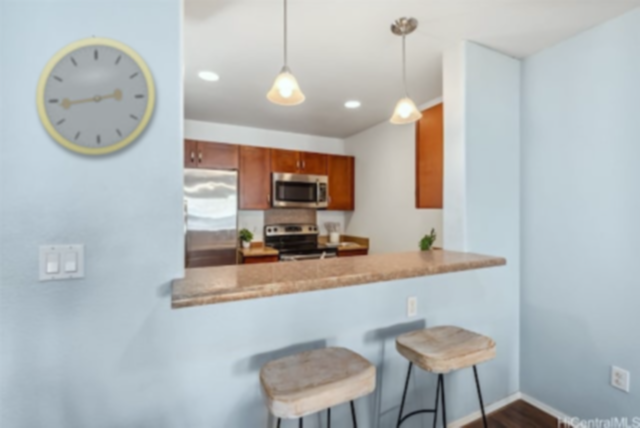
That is 2h44
